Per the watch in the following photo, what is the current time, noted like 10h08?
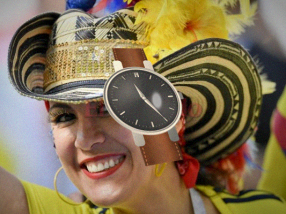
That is 11h25
